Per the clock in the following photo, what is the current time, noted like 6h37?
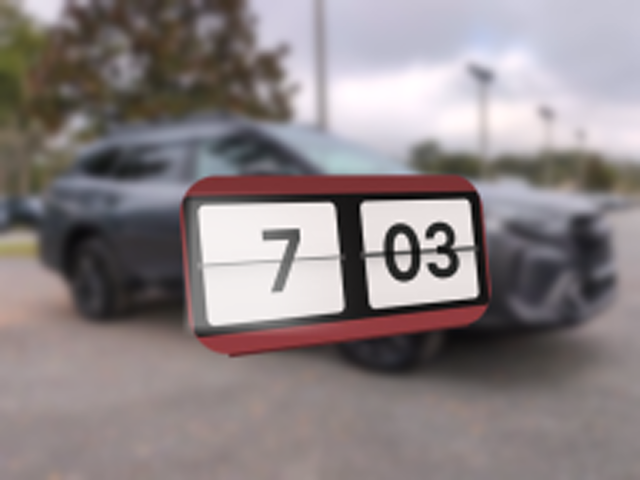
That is 7h03
